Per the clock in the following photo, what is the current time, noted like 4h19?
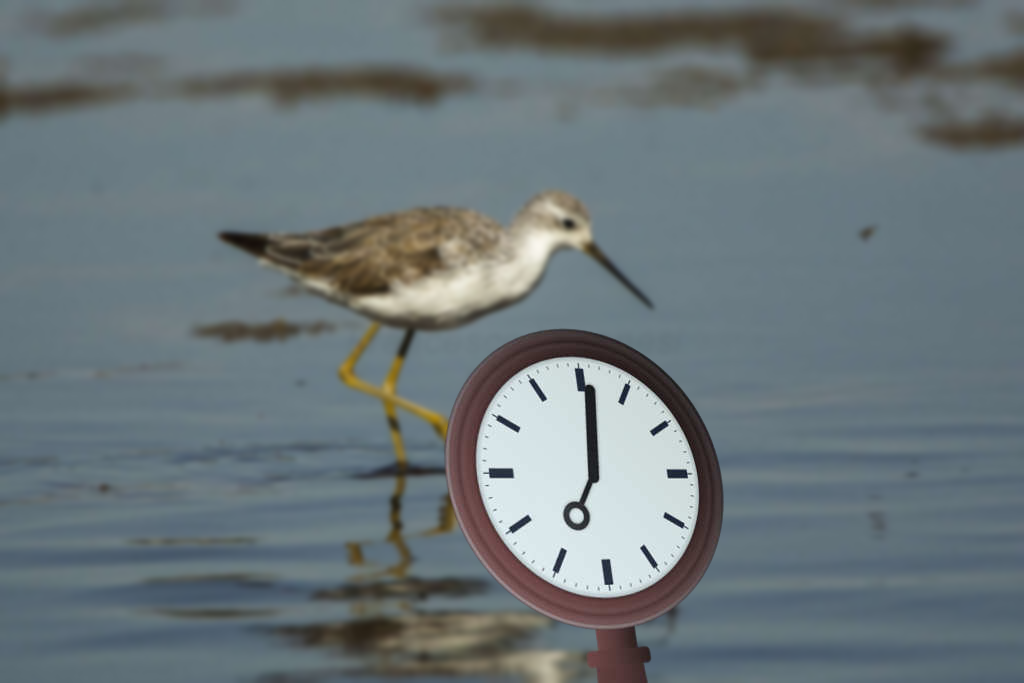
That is 7h01
